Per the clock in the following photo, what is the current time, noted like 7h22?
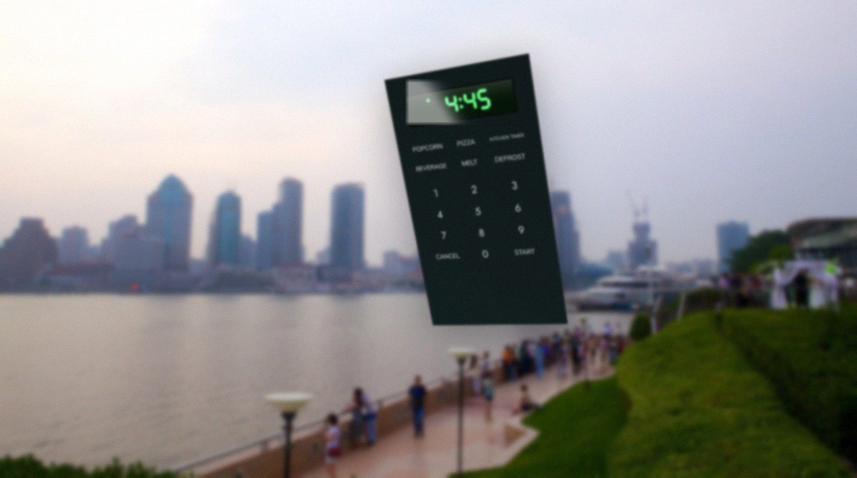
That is 4h45
